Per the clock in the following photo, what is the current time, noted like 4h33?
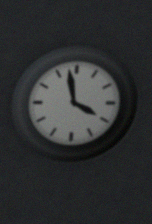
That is 3h58
